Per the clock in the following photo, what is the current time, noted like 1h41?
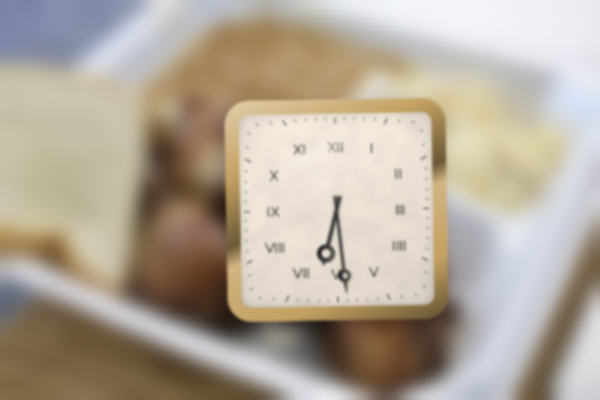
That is 6h29
